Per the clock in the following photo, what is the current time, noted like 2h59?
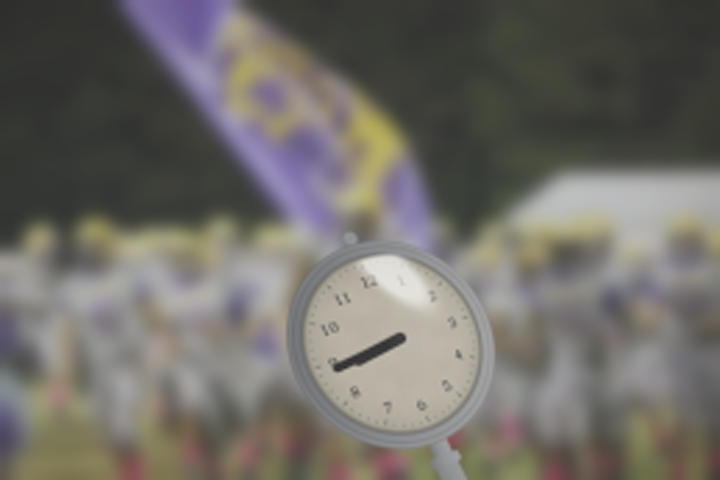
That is 8h44
